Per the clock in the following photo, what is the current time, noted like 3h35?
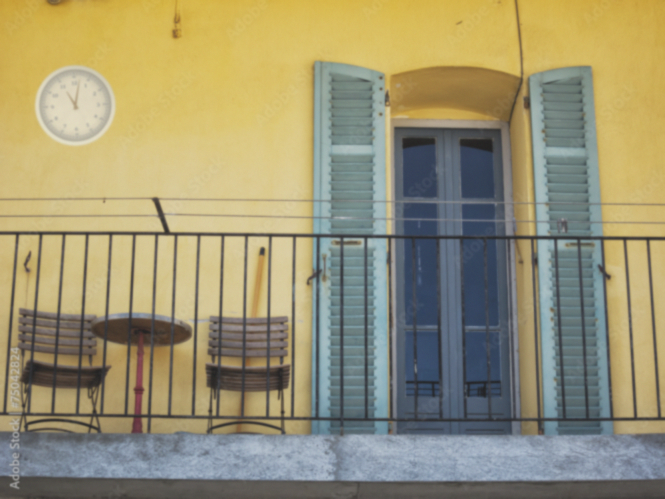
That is 11h02
